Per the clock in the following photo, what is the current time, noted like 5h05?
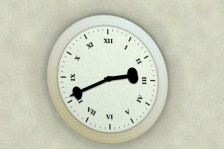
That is 2h41
